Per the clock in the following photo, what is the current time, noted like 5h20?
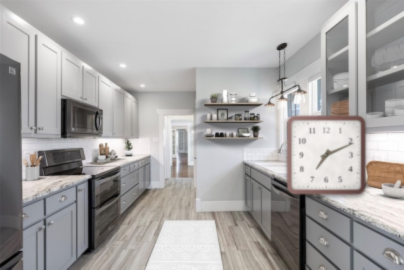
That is 7h11
